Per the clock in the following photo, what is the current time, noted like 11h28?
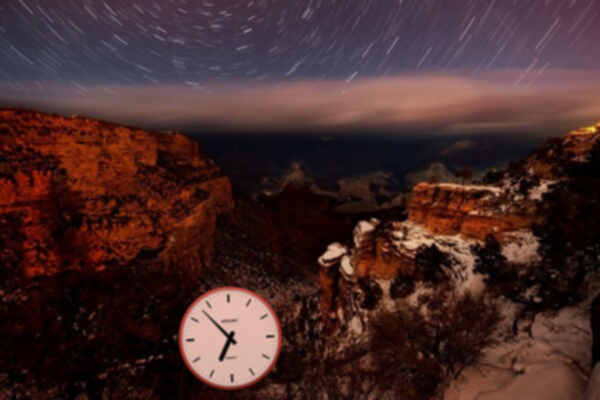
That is 6h53
